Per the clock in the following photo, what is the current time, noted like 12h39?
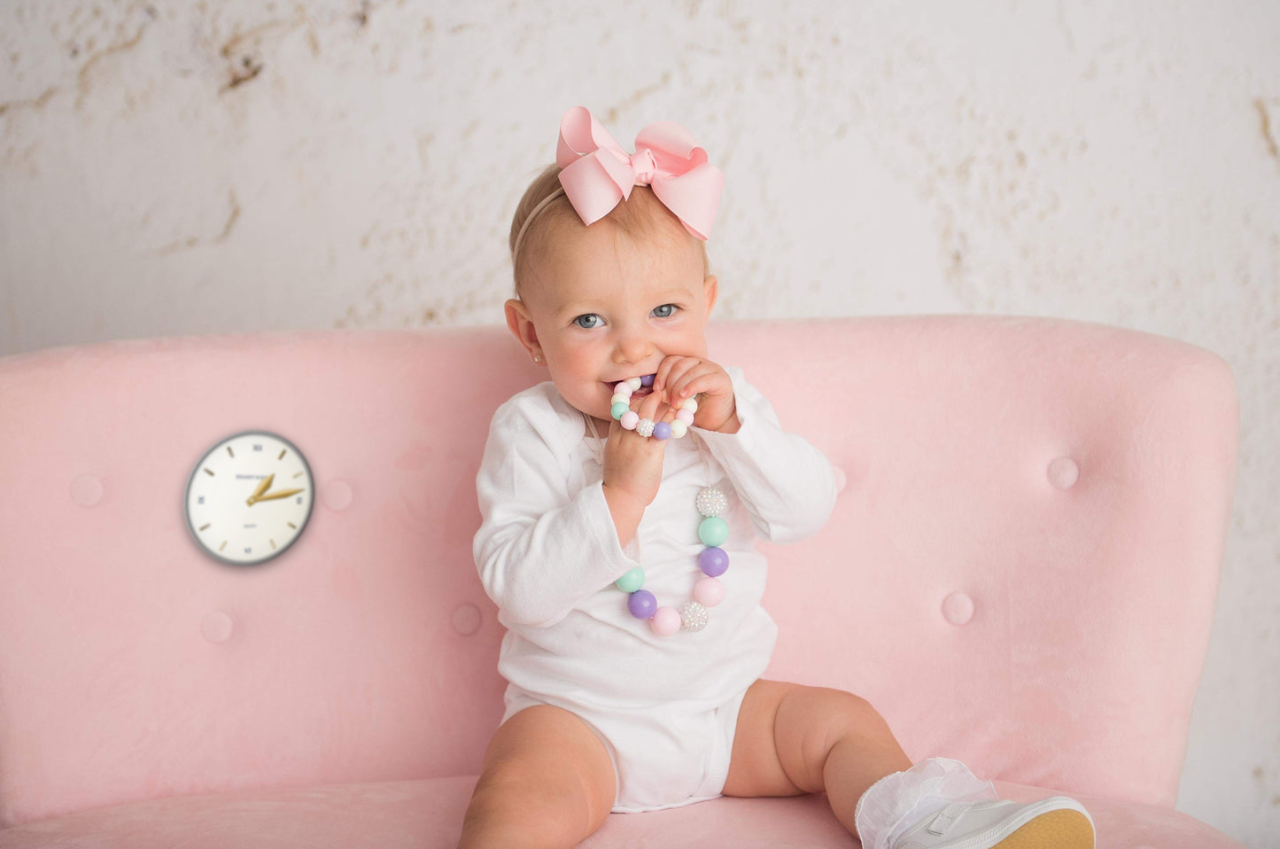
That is 1h13
